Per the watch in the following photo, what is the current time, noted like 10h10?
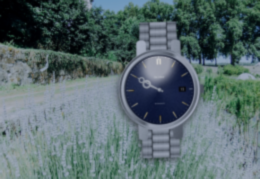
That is 9h50
